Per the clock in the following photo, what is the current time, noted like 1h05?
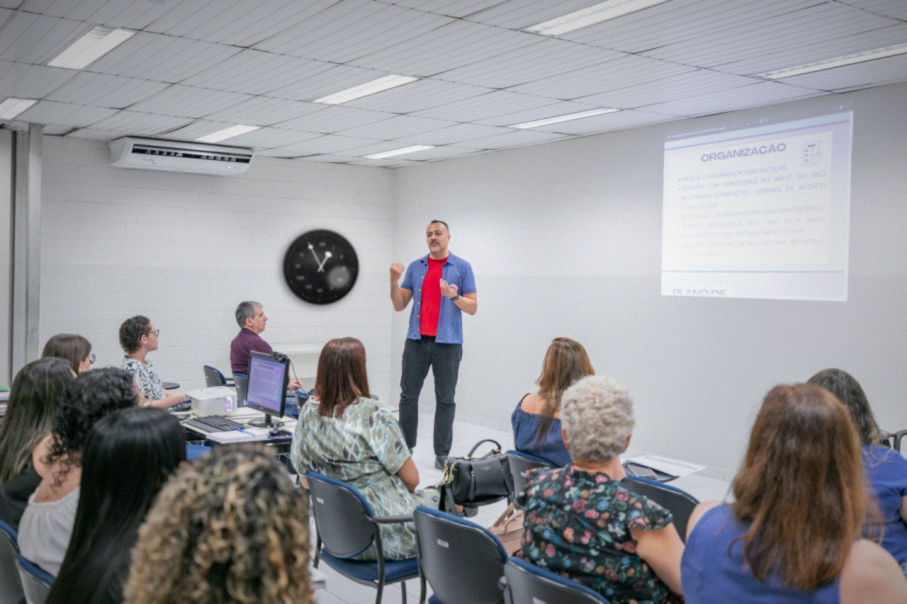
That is 12h55
